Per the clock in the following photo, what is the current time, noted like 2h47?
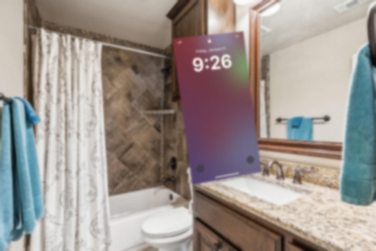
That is 9h26
